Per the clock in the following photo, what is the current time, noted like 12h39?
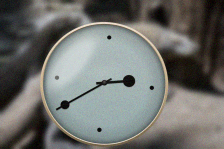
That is 2h39
